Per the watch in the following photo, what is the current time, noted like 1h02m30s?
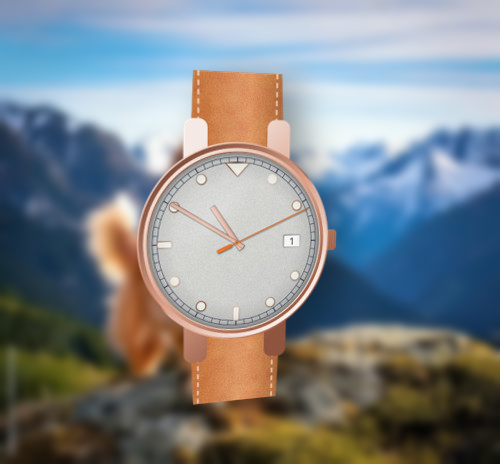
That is 10h50m11s
